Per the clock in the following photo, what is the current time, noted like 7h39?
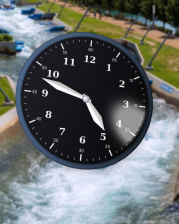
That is 4h48
